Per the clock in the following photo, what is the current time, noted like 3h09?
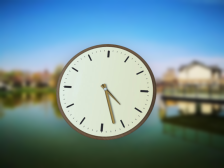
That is 4h27
